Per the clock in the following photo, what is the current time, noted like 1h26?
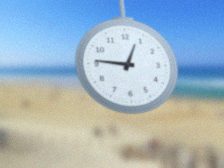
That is 12h46
